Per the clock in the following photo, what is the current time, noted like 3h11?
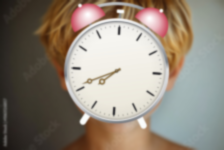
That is 7h41
